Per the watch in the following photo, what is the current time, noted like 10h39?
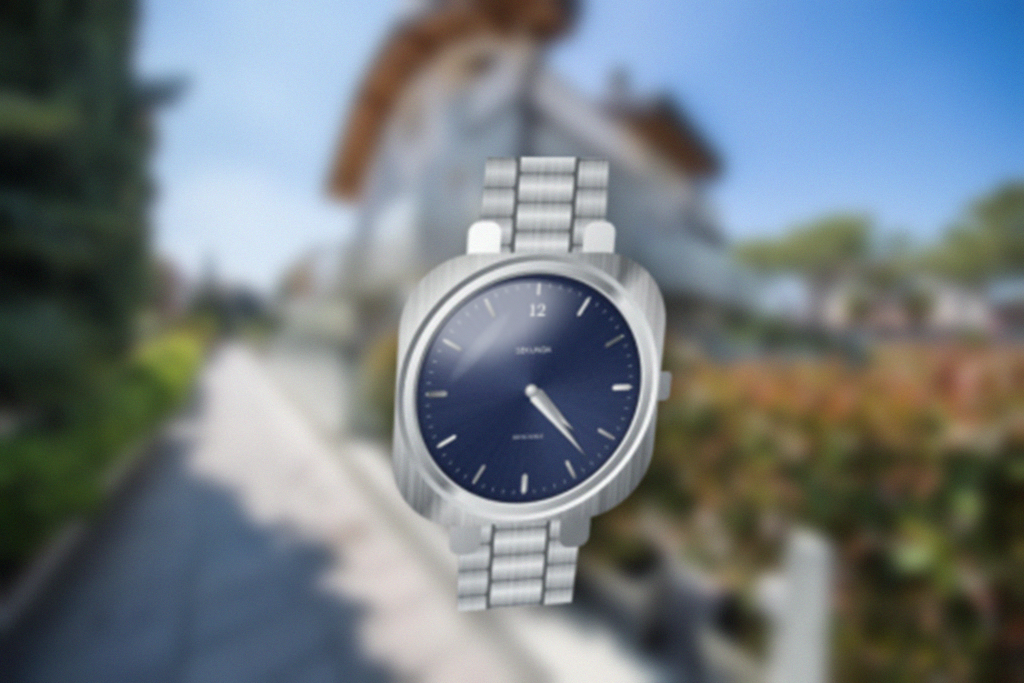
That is 4h23
